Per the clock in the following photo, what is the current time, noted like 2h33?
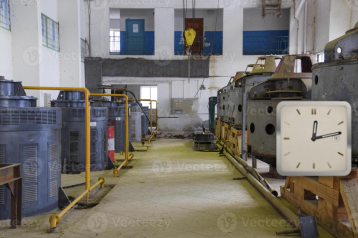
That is 12h13
